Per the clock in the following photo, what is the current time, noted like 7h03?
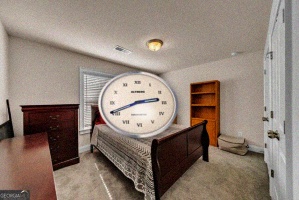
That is 2h41
